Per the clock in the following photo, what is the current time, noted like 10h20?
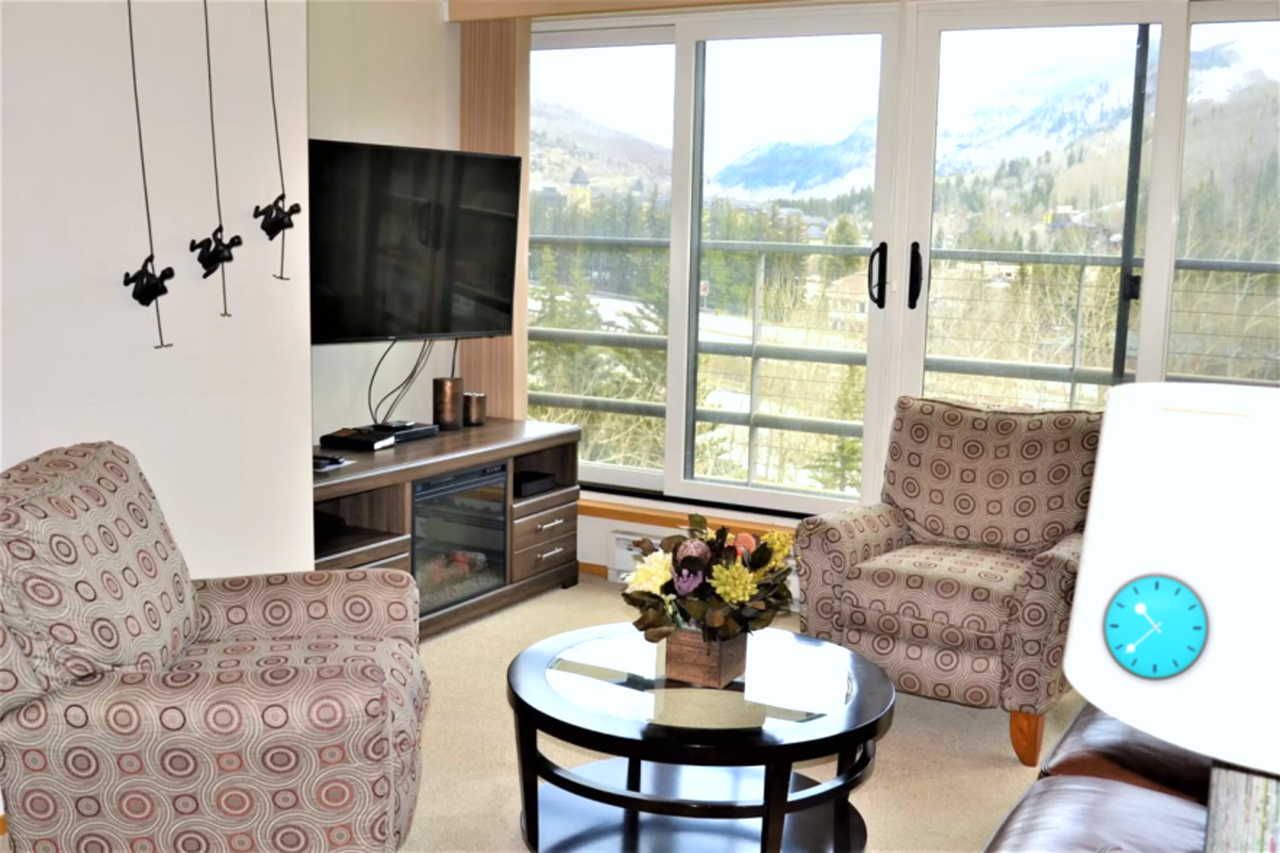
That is 10h38
